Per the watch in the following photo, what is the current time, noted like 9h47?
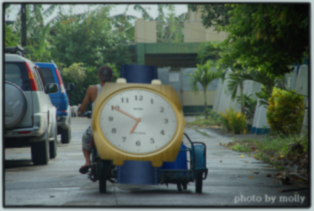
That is 6h50
